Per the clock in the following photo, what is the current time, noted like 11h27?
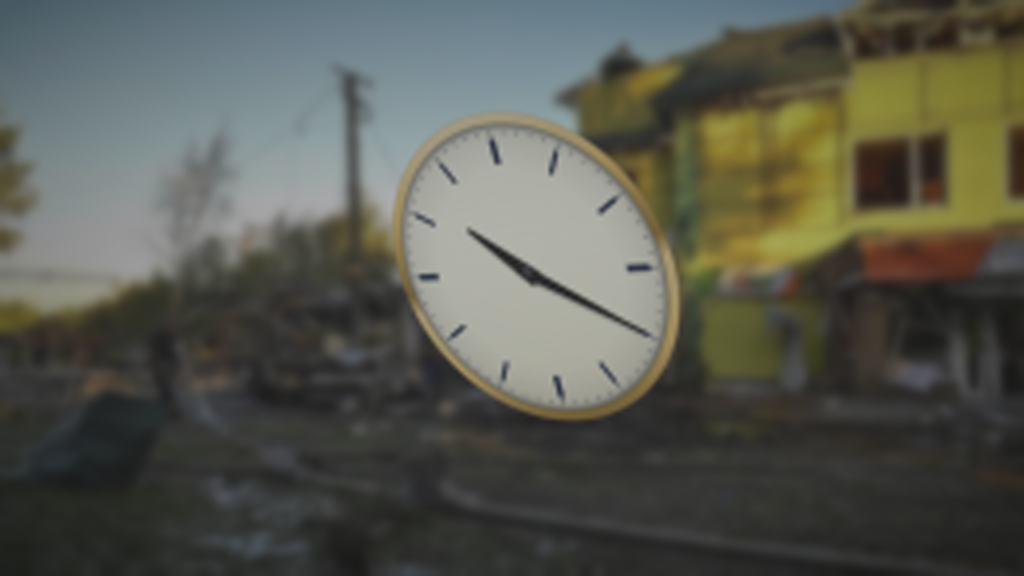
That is 10h20
